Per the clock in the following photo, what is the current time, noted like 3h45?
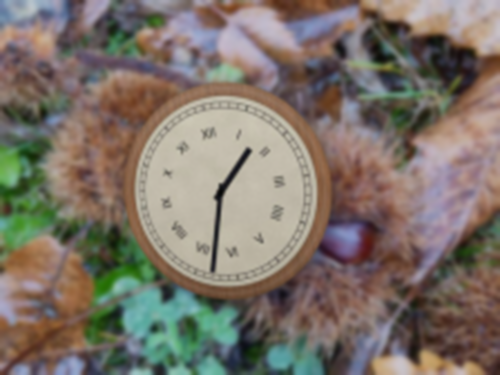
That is 1h33
